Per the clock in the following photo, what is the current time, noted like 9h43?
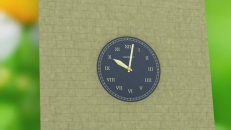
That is 10h02
